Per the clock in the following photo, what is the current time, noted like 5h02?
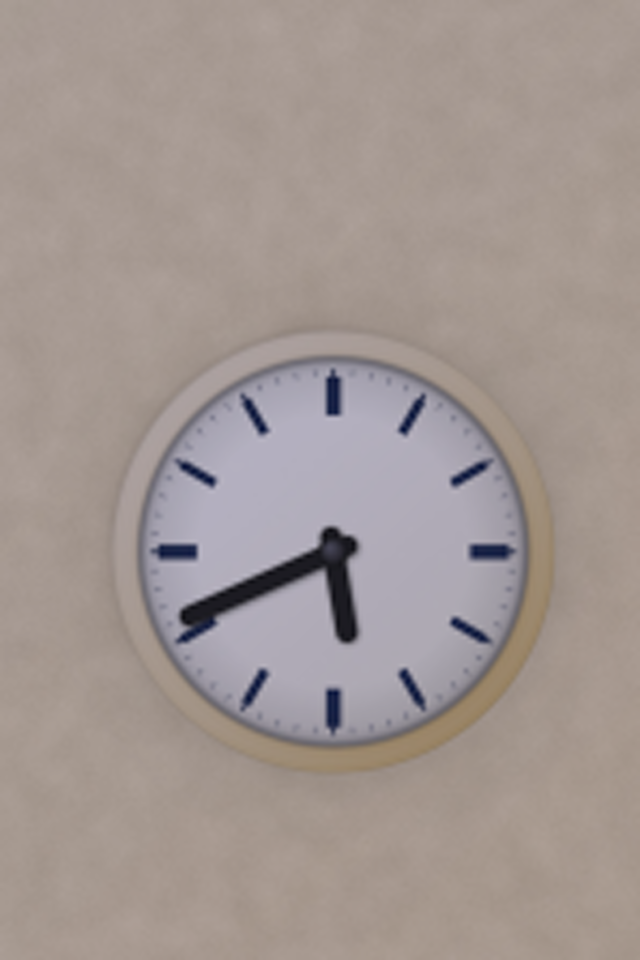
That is 5h41
